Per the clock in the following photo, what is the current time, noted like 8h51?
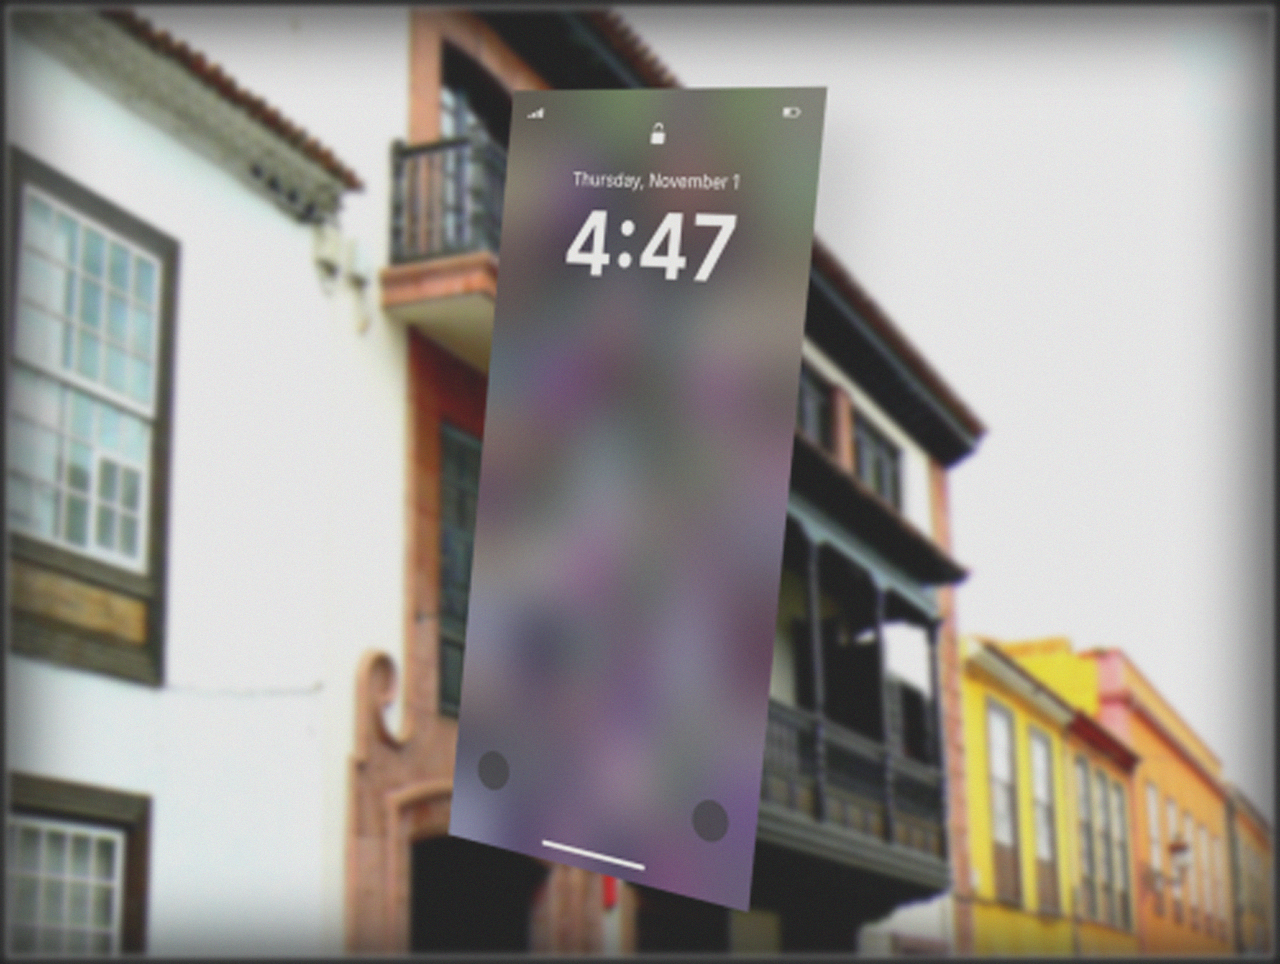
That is 4h47
